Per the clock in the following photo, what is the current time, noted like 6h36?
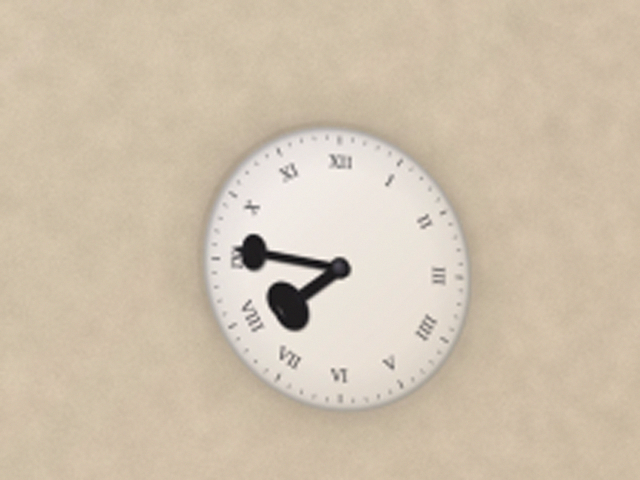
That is 7h46
